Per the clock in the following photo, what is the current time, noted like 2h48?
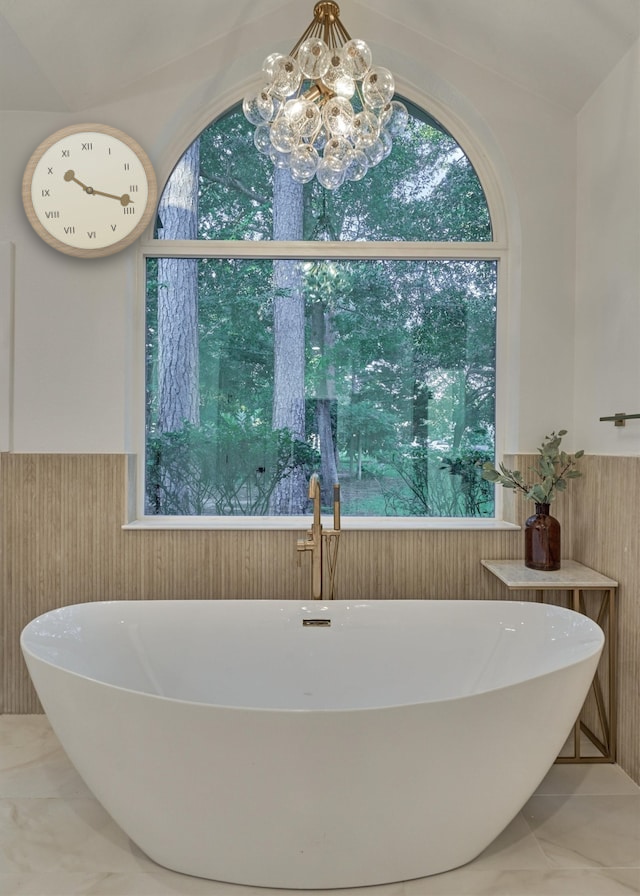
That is 10h18
